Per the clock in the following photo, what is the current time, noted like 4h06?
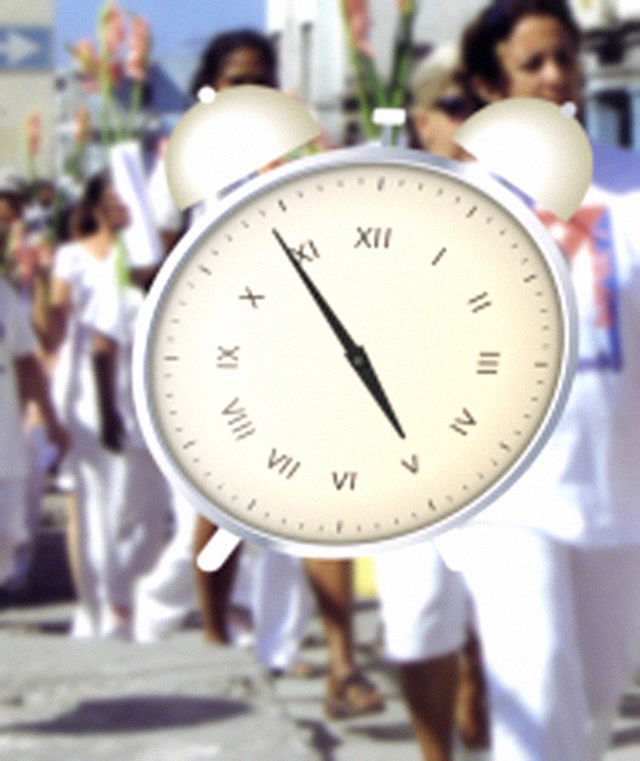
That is 4h54
